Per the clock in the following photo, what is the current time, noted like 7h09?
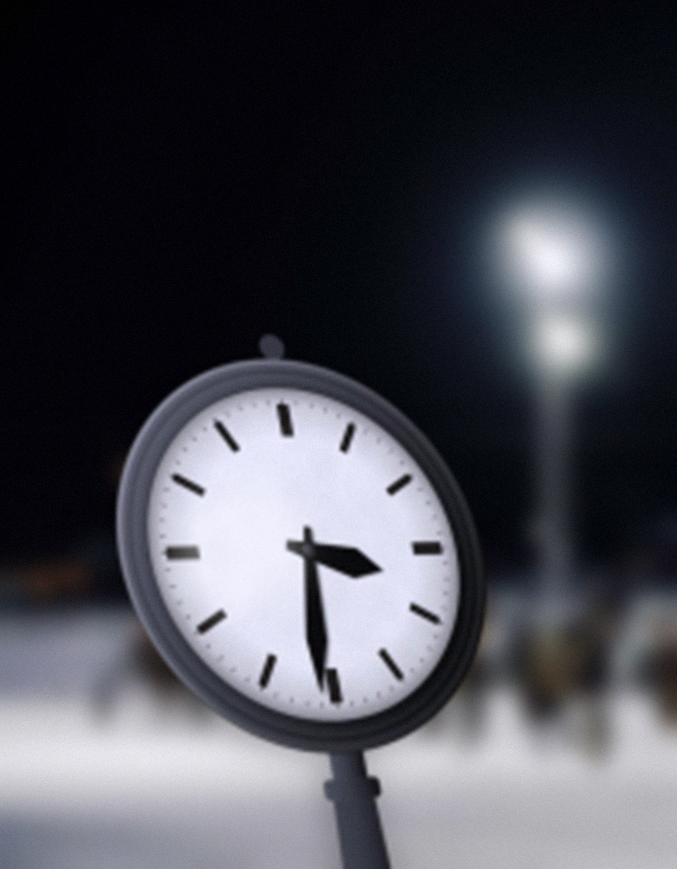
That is 3h31
